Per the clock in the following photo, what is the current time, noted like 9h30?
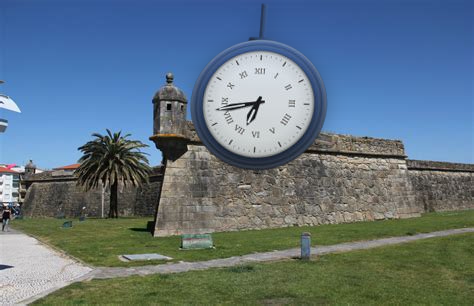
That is 6h43
